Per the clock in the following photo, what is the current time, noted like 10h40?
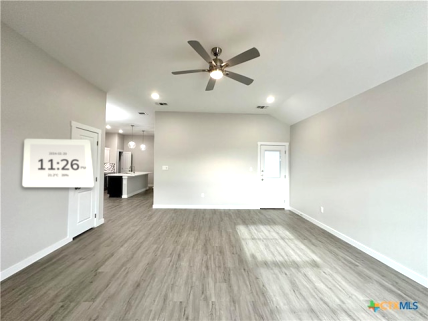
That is 11h26
